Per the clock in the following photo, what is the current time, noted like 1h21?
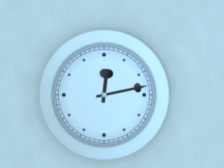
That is 12h13
